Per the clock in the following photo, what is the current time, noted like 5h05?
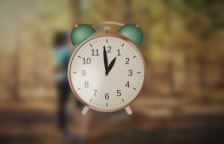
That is 12h59
